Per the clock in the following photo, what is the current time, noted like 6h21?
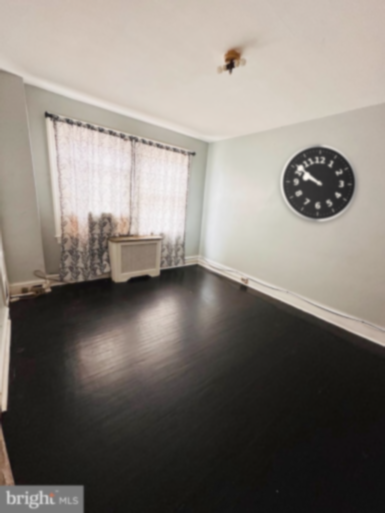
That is 9h51
